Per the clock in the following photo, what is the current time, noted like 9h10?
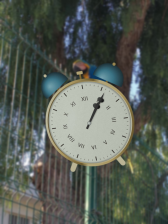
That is 1h06
